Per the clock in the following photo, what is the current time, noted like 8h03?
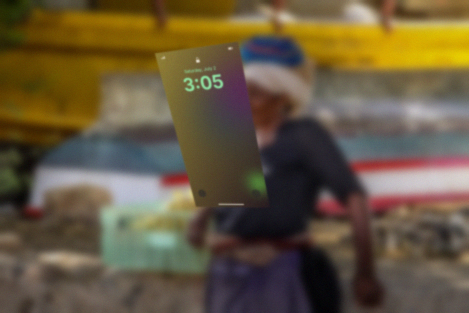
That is 3h05
